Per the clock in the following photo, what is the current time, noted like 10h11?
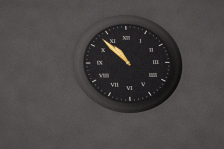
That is 10h53
